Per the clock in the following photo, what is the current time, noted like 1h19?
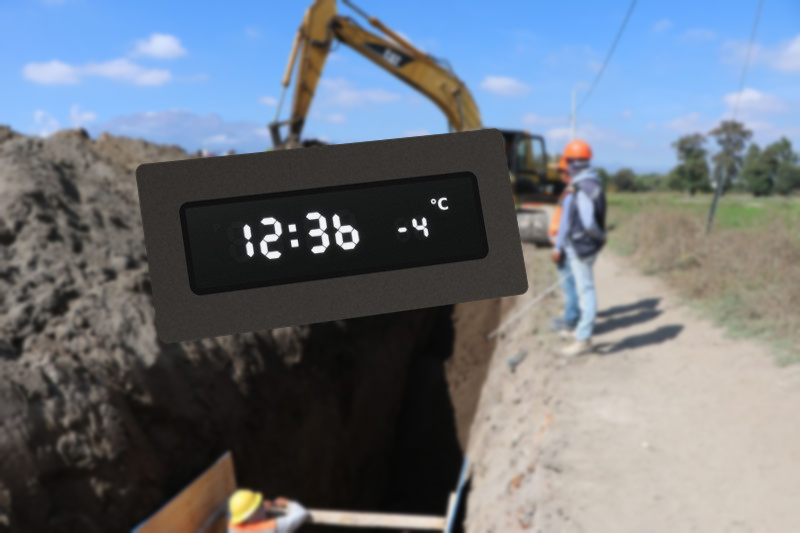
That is 12h36
